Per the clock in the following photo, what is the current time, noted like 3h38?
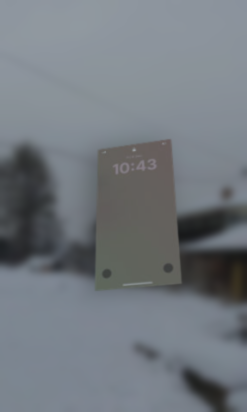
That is 10h43
